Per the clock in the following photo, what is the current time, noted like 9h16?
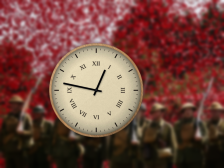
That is 12h47
